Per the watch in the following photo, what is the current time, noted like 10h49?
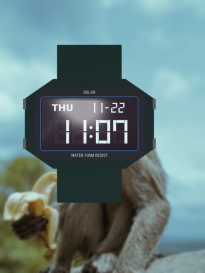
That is 11h07
